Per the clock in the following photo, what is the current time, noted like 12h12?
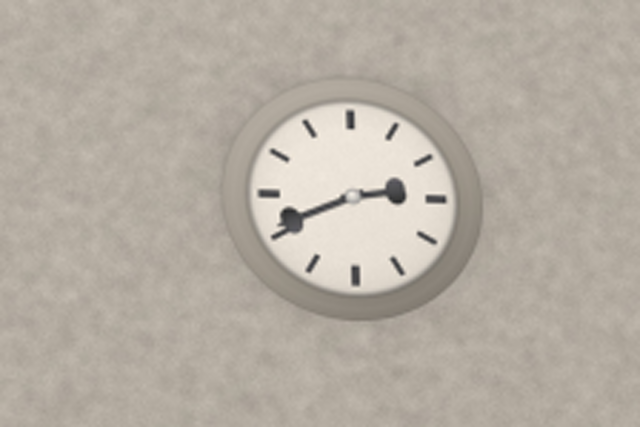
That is 2h41
